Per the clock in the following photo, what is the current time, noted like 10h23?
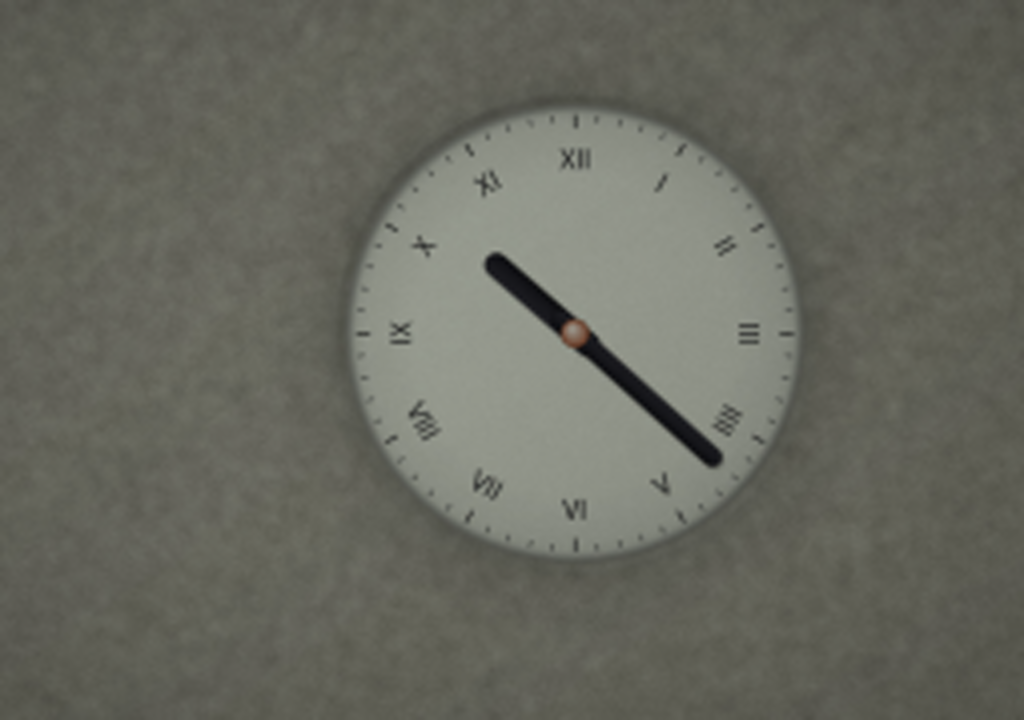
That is 10h22
